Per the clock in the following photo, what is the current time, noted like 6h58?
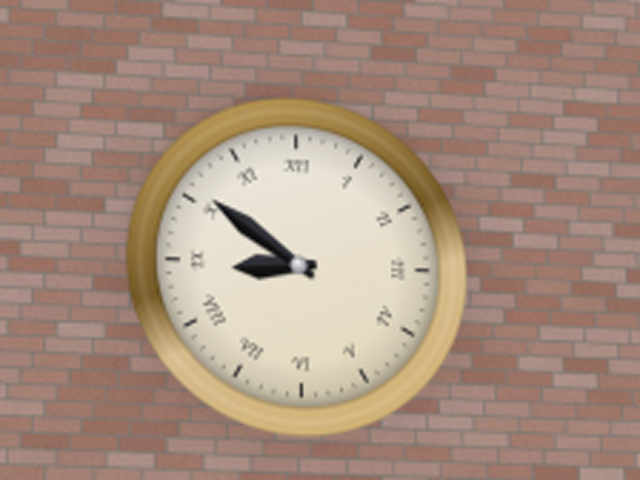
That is 8h51
